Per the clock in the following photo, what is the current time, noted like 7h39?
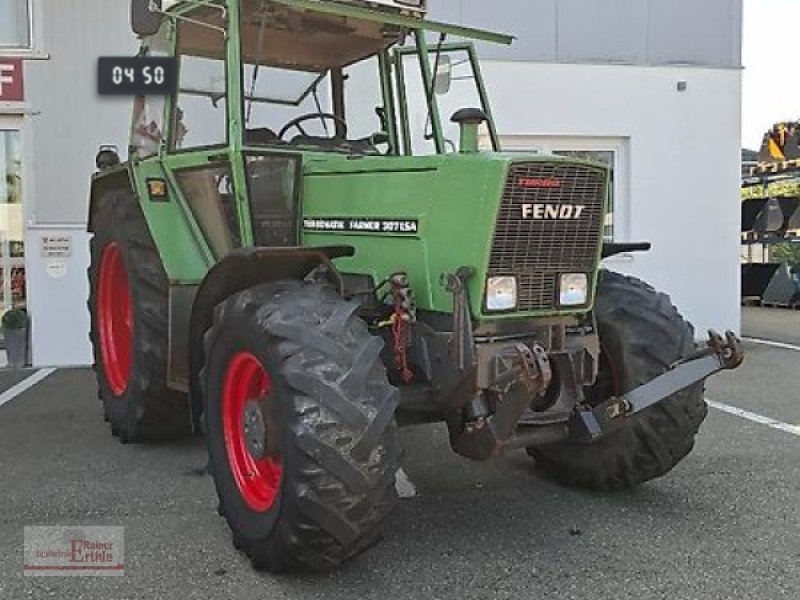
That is 4h50
